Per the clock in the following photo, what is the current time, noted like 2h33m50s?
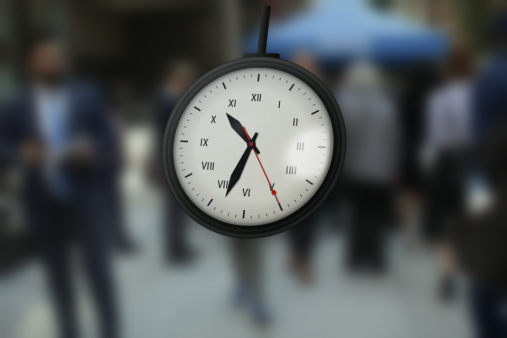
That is 10h33m25s
